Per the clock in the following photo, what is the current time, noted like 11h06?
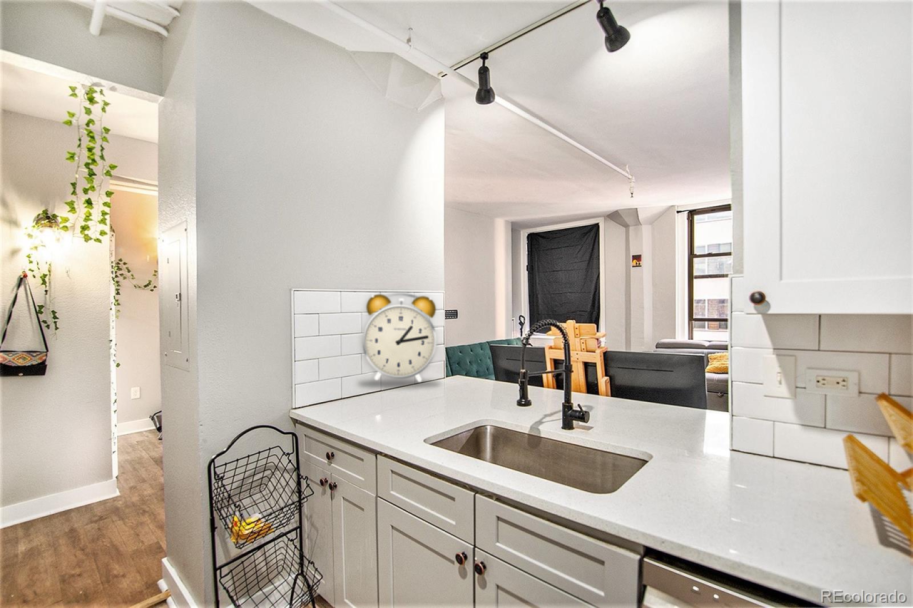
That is 1h13
